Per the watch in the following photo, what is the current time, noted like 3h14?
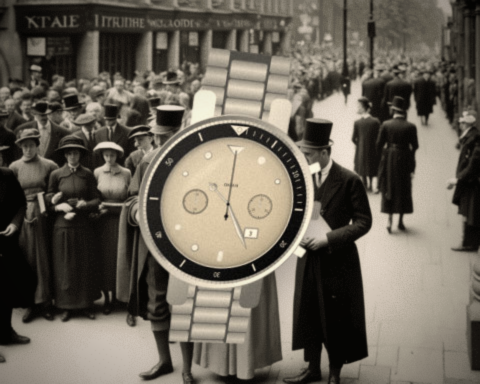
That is 10h25
